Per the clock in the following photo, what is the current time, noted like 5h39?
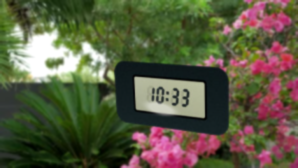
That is 10h33
